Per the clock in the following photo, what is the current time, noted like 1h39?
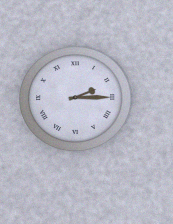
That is 2h15
